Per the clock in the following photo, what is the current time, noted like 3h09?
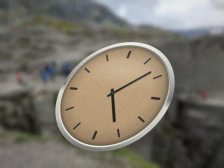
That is 5h08
